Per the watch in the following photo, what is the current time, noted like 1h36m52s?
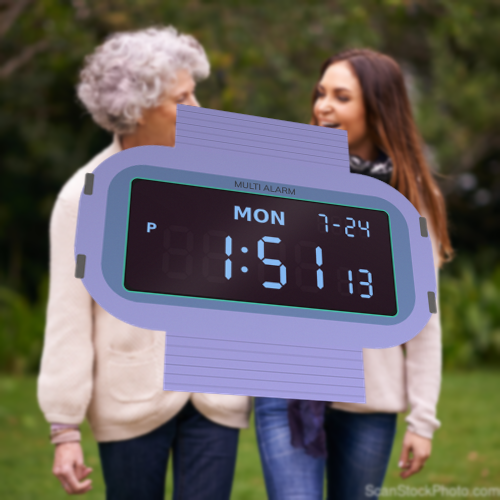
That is 1h51m13s
